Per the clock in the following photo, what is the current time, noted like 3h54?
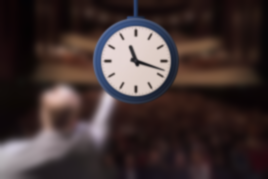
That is 11h18
